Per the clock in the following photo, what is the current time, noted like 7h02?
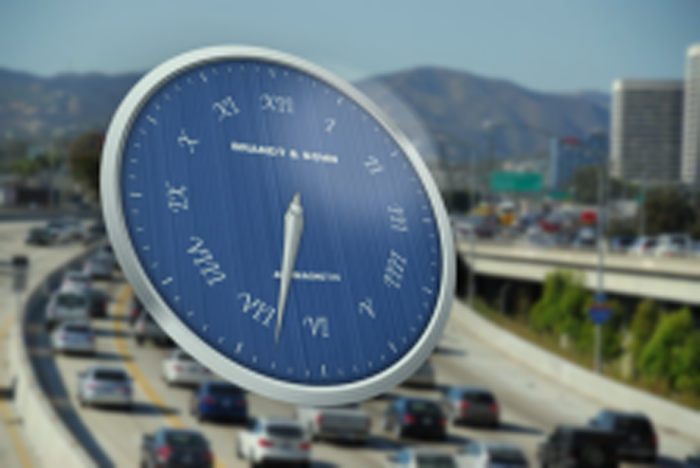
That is 6h33
